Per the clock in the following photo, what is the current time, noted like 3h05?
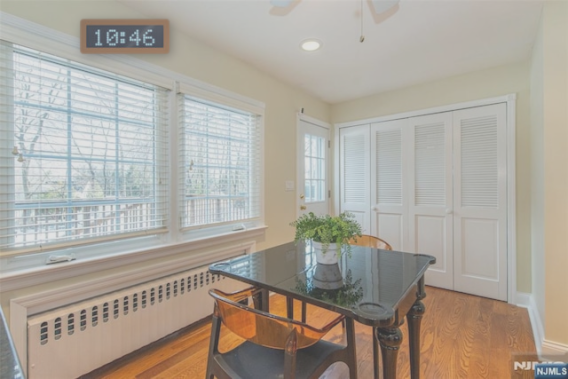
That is 10h46
